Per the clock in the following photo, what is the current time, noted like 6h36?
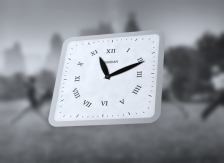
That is 11h11
